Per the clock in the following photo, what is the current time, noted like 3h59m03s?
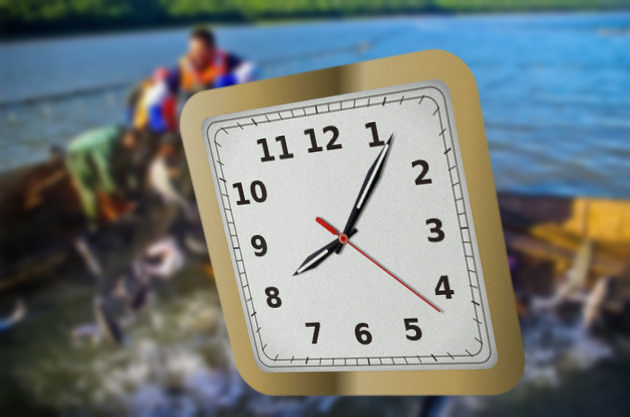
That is 8h06m22s
